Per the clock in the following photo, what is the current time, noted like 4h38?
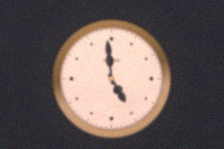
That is 4h59
